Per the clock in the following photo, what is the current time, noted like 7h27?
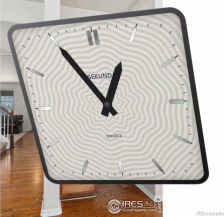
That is 12h55
